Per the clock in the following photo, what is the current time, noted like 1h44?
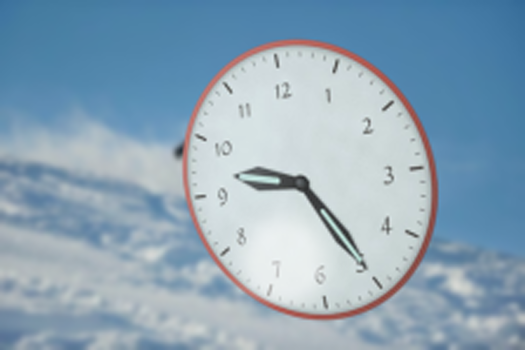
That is 9h25
